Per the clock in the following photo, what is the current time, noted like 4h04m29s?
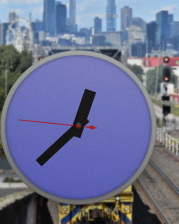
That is 12h37m46s
